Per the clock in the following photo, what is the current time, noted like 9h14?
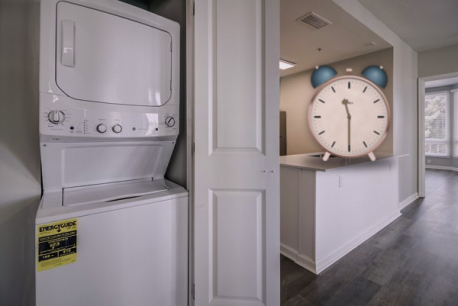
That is 11h30
